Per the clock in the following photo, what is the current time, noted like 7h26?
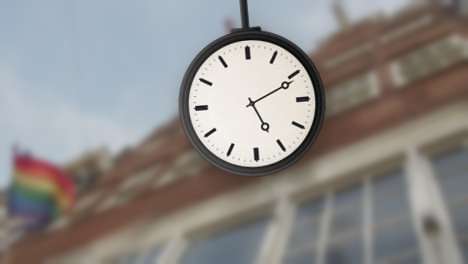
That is 5h11
